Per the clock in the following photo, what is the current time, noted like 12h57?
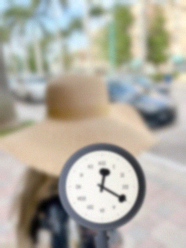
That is 12h20
